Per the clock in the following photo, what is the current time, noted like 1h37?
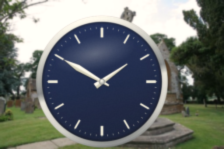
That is 1h50
